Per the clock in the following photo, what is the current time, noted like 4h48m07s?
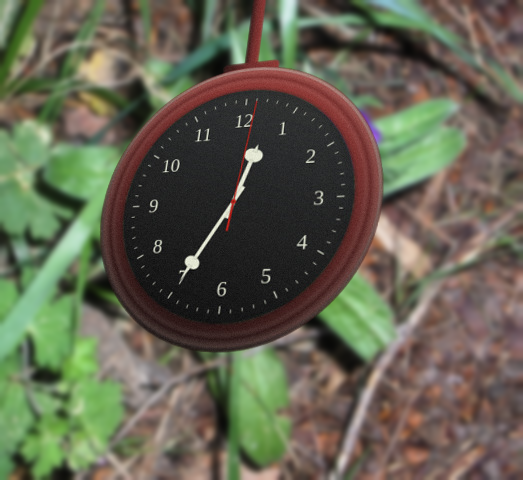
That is 12h35m01s
